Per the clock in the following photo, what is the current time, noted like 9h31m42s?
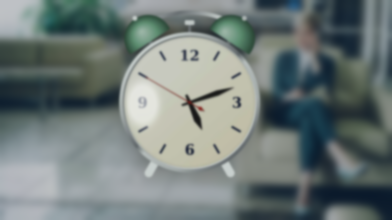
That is 5h11m50s
